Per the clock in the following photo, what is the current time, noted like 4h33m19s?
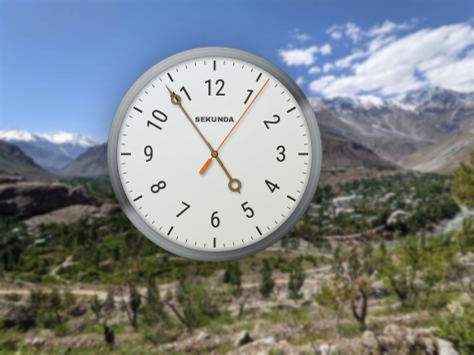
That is 4h54m06s
